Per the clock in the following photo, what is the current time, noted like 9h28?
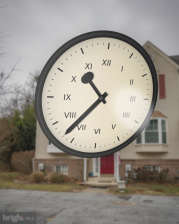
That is 10h37
